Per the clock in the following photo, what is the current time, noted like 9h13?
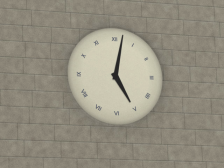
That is 5h02
